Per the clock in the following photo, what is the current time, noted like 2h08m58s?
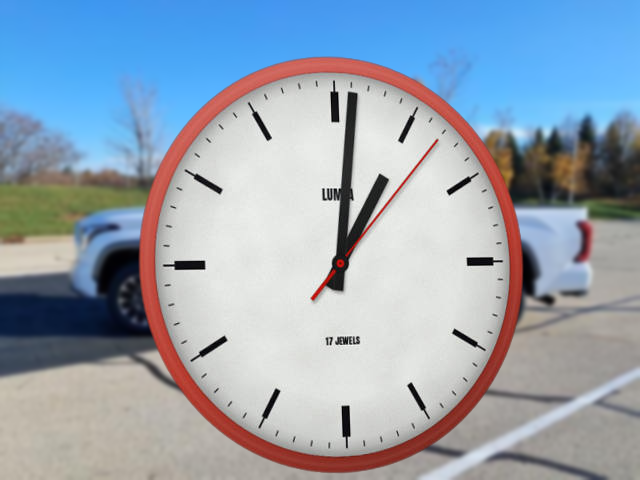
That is 1h01m07s
